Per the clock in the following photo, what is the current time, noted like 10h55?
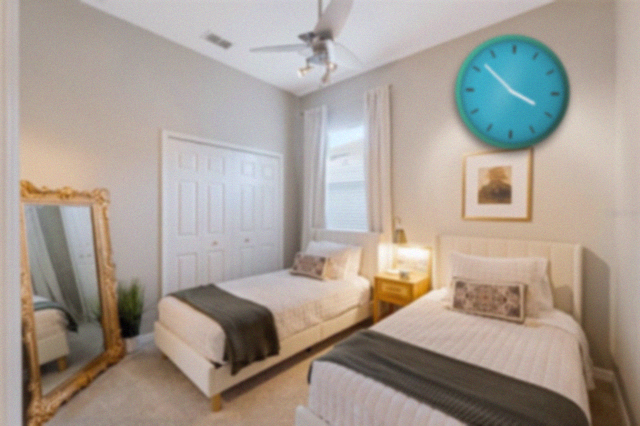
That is 3h52
